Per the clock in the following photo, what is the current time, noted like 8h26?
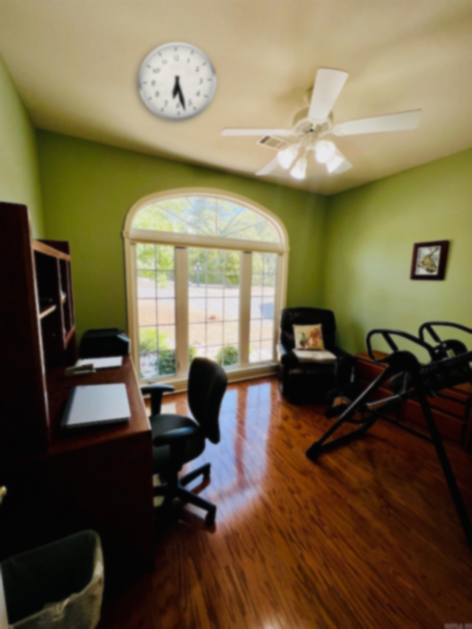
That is 6h28
